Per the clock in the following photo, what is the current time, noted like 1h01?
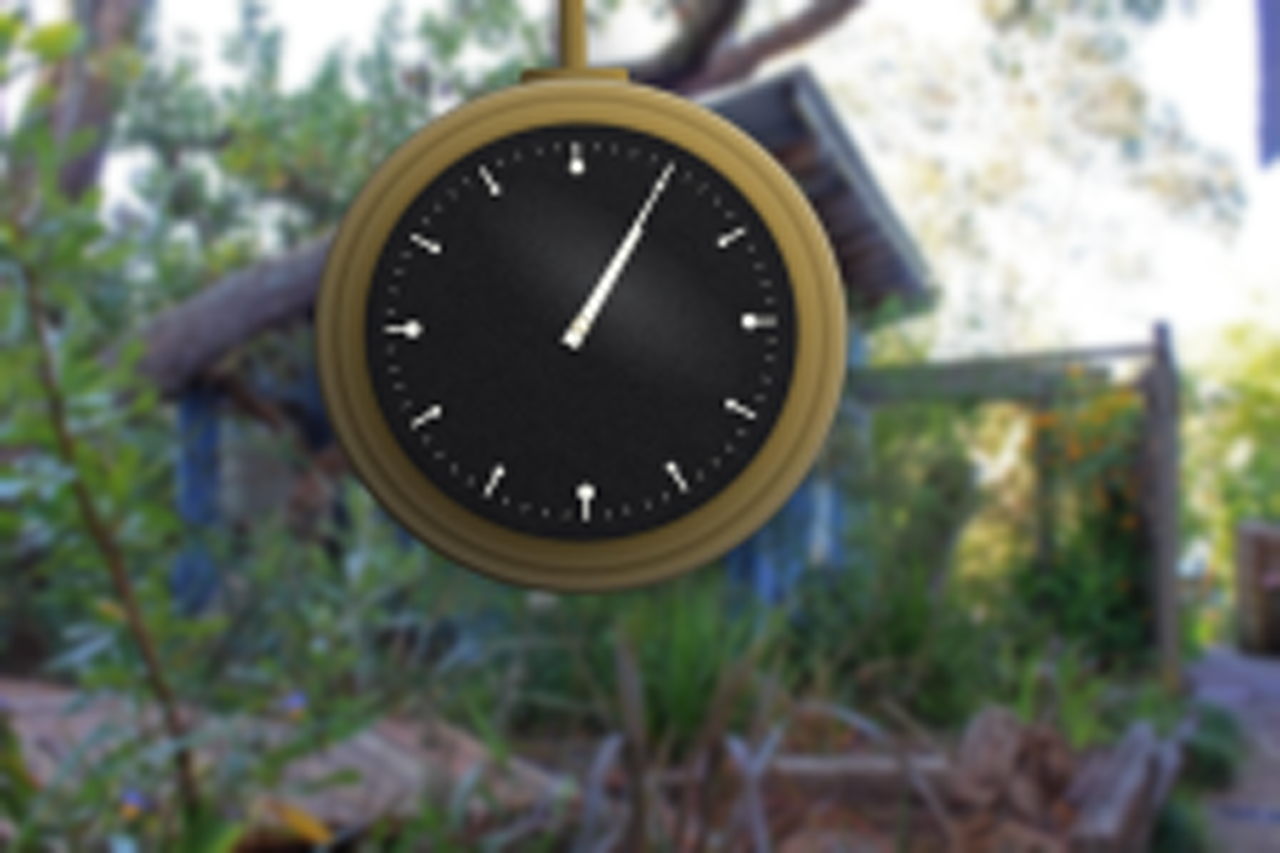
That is 1h05
